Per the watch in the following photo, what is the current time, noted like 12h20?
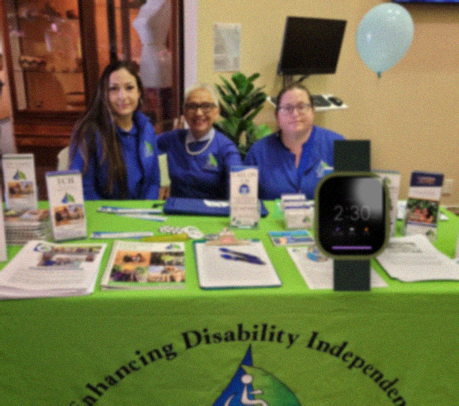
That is 2h30
